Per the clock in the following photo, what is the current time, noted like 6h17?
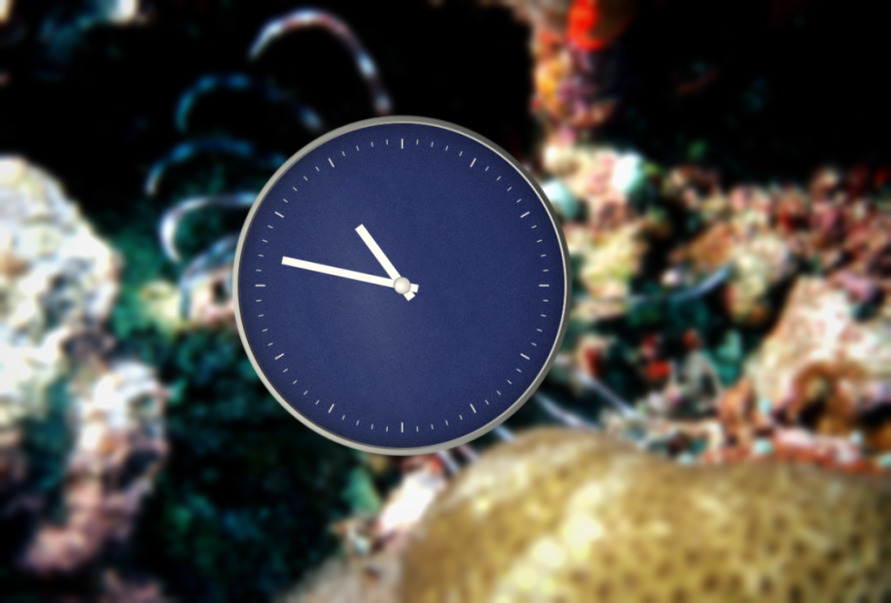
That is 10h47
